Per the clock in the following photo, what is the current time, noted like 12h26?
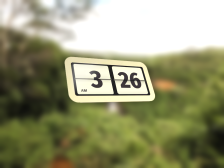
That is 3h26
